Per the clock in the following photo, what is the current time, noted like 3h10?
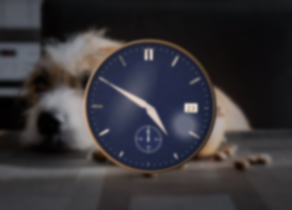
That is 4h50
